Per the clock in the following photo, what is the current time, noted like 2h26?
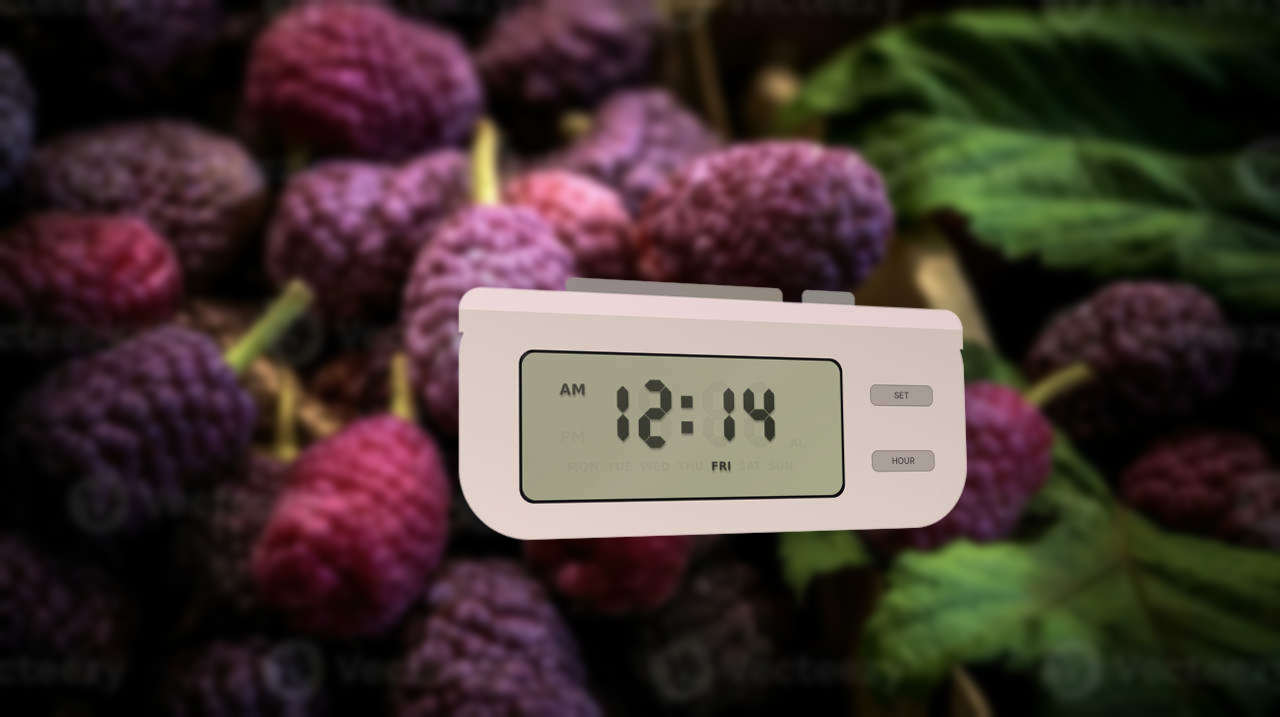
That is 12h14
